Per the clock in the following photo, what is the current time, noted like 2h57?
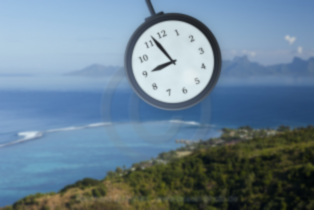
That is 8h57
